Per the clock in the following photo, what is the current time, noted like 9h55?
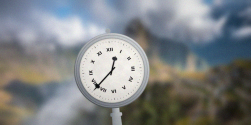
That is 12h38
